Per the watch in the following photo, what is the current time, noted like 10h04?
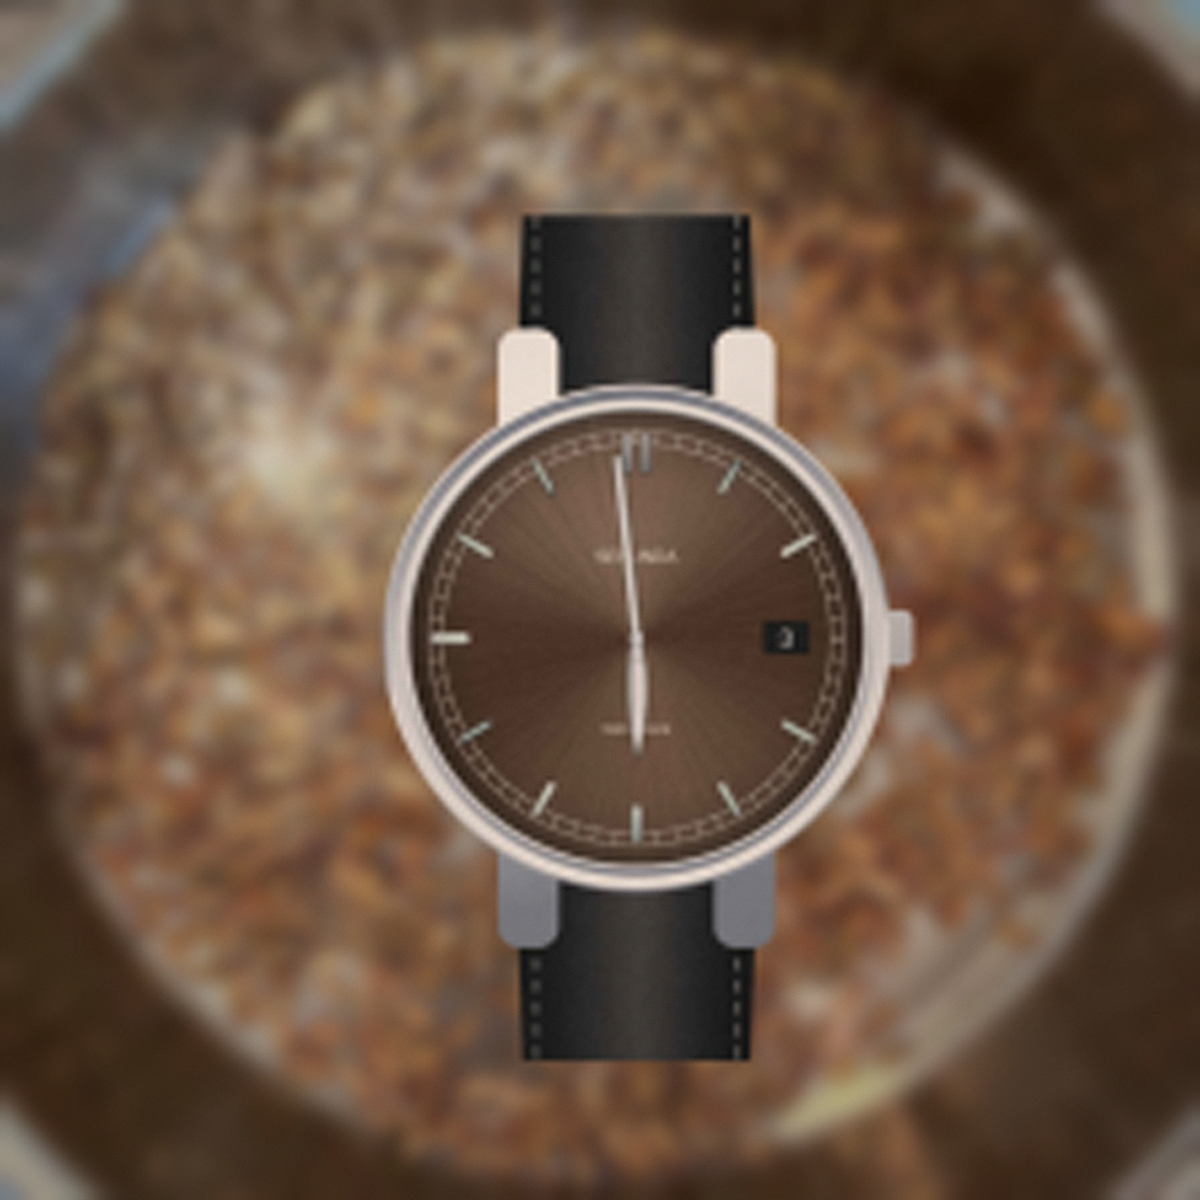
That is 5h59
